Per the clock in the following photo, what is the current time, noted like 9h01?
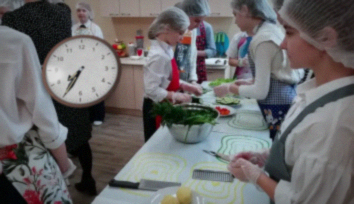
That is 7h35
